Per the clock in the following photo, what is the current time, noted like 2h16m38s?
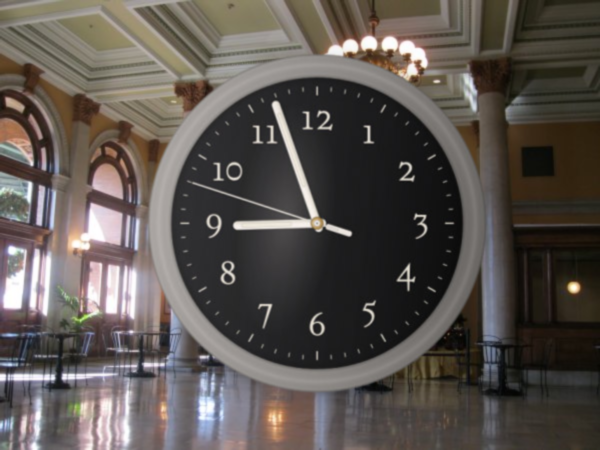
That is 8h56m48s
